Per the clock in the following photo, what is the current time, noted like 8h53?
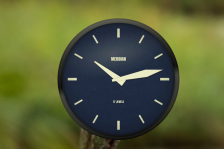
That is 10h13
